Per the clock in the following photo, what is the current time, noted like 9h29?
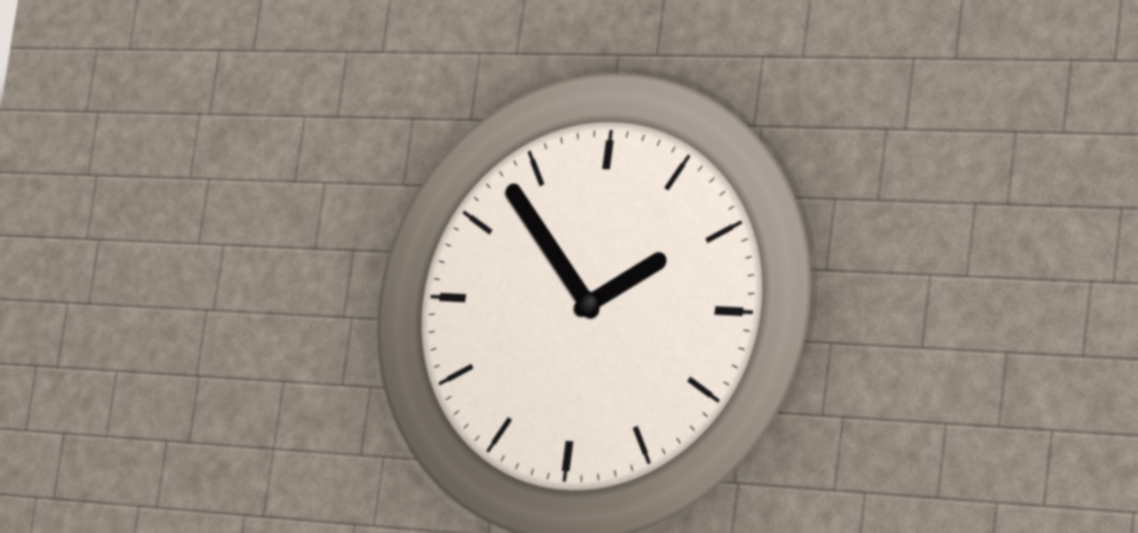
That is 1h53
